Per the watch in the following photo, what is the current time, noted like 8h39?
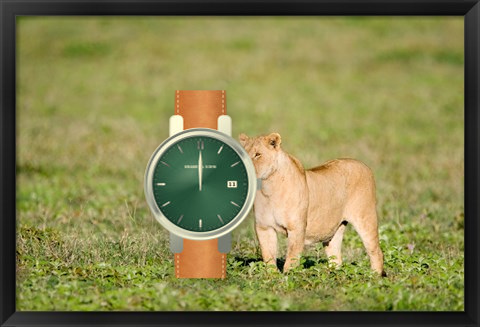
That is 12h00
